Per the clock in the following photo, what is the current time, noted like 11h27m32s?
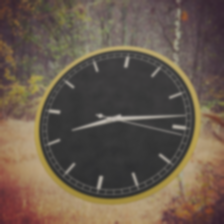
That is 8h13m16s
